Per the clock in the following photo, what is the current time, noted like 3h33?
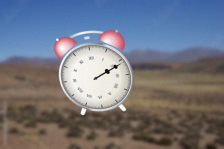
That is 2h11
